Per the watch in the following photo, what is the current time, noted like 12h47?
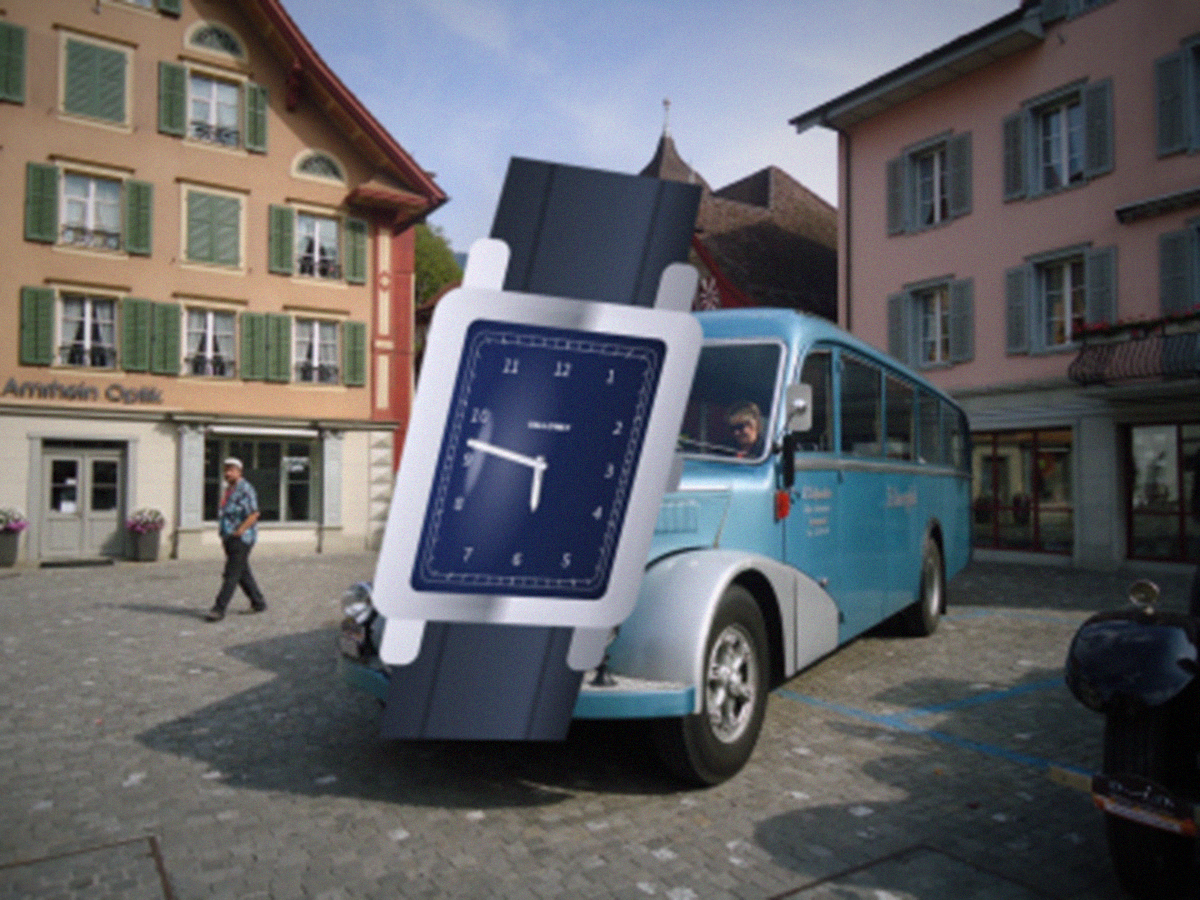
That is 5h47
